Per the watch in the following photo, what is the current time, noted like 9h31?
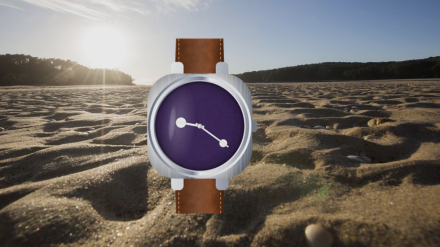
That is 9h21
